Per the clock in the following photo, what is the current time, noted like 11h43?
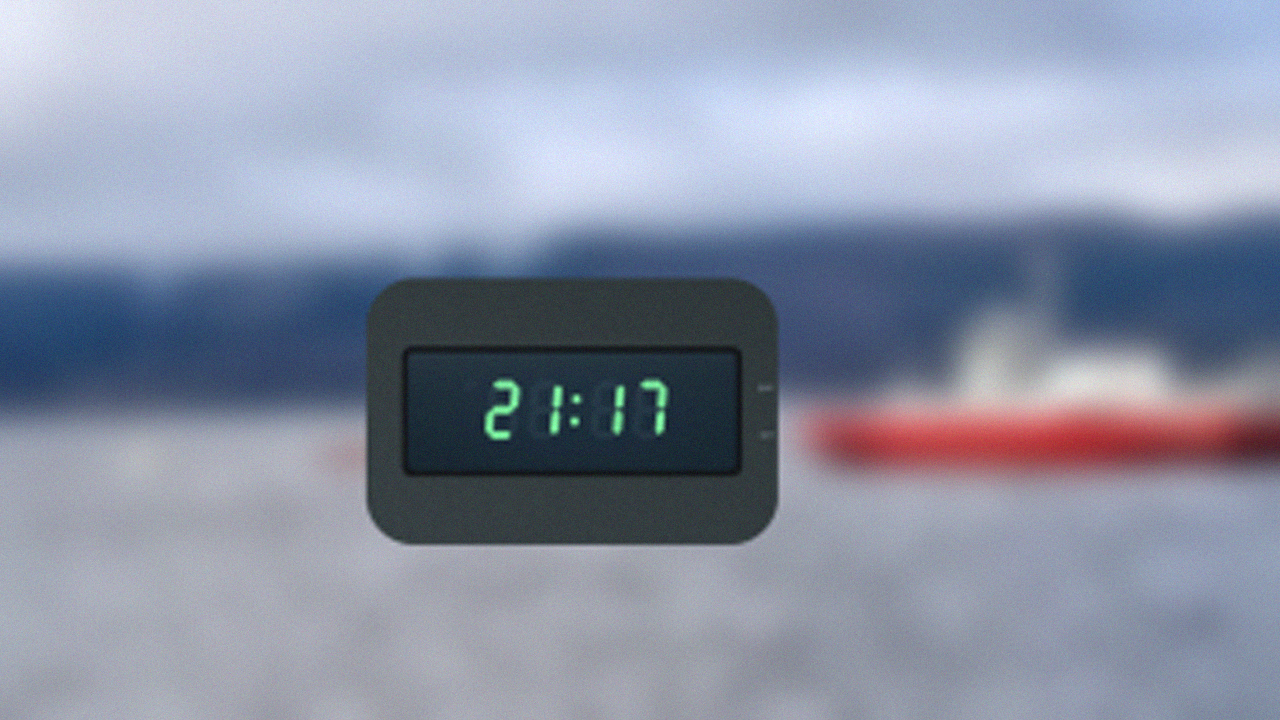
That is 21h17
